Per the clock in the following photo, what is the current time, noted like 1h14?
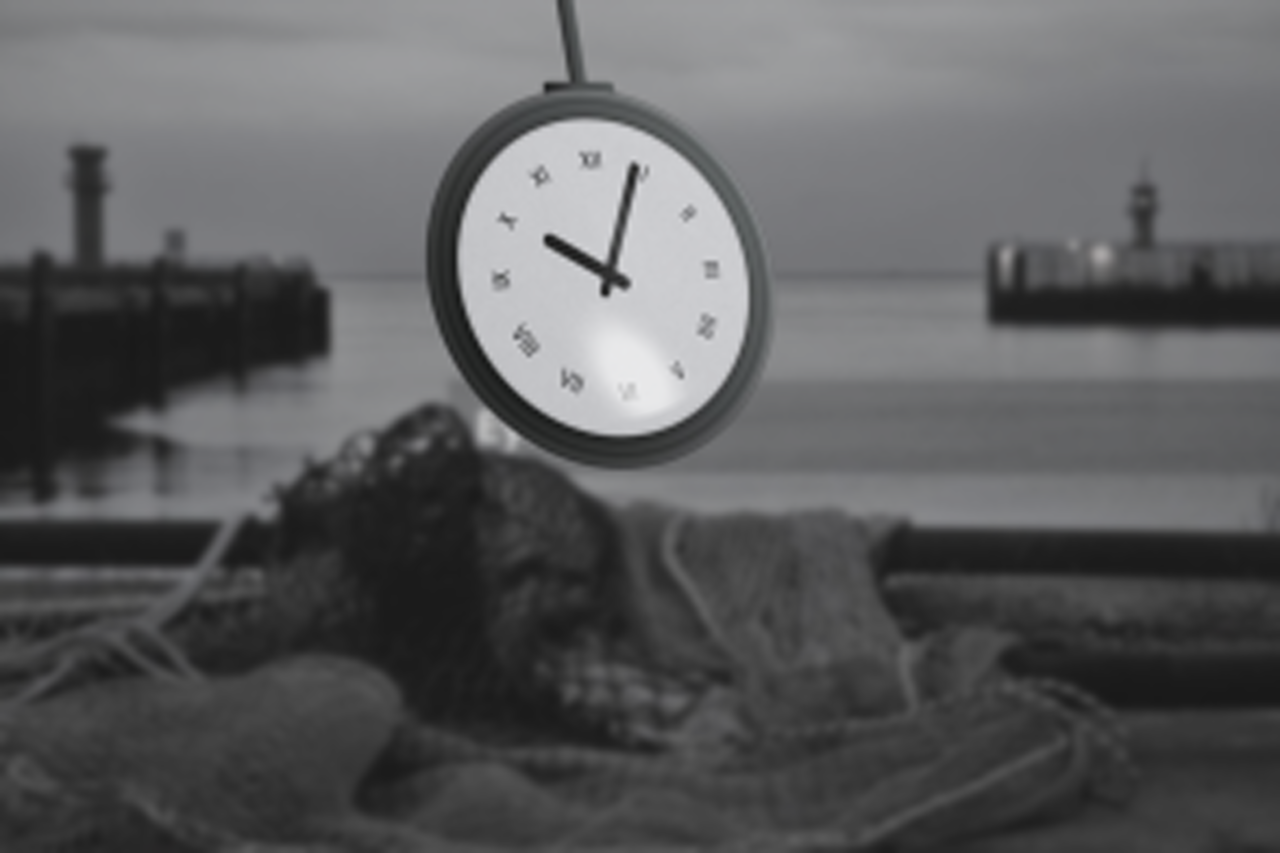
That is 10h04
